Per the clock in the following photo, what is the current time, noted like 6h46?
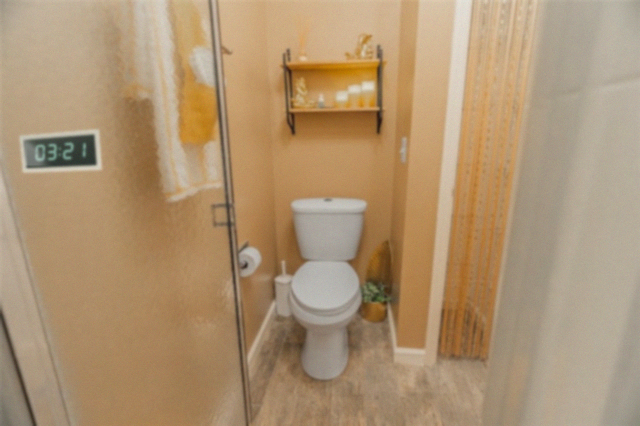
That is 3h21
